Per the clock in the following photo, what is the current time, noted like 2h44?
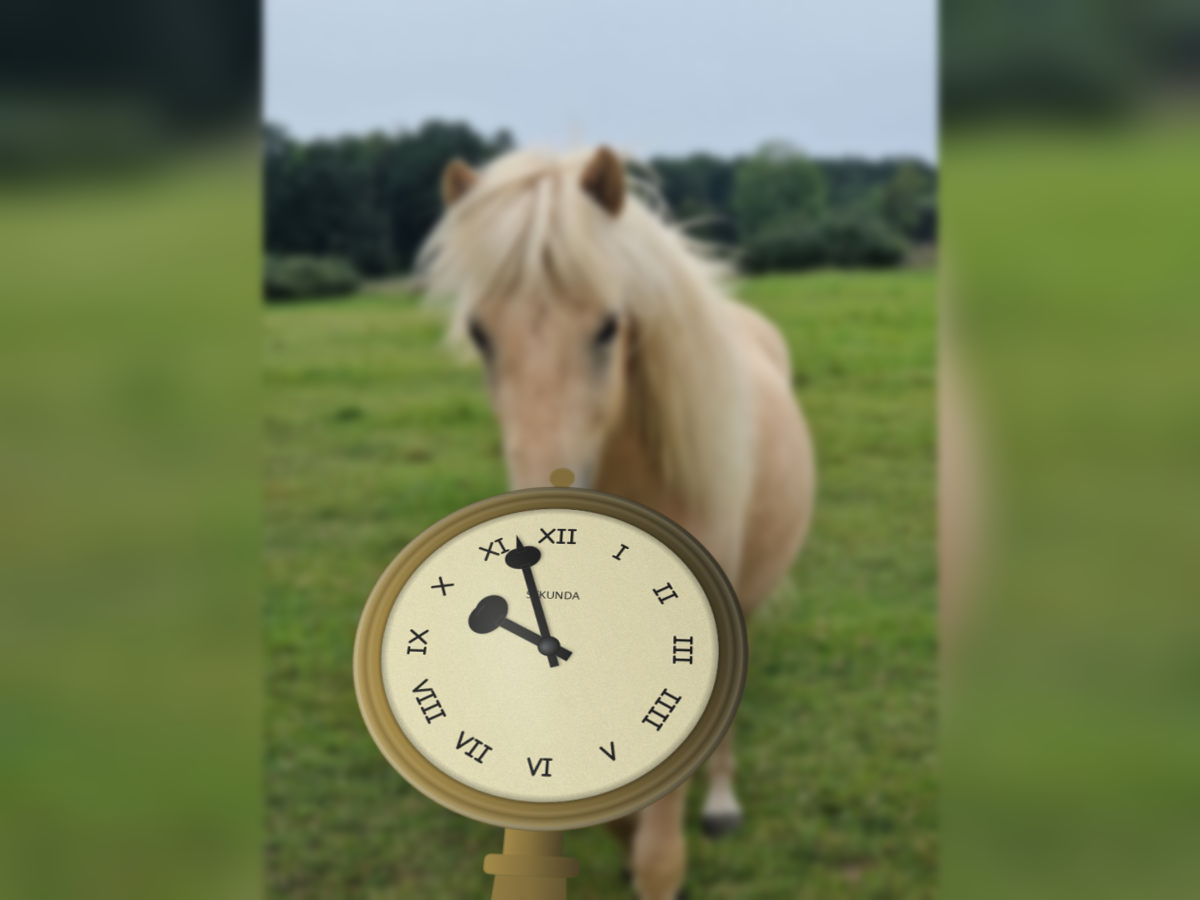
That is 9h57
